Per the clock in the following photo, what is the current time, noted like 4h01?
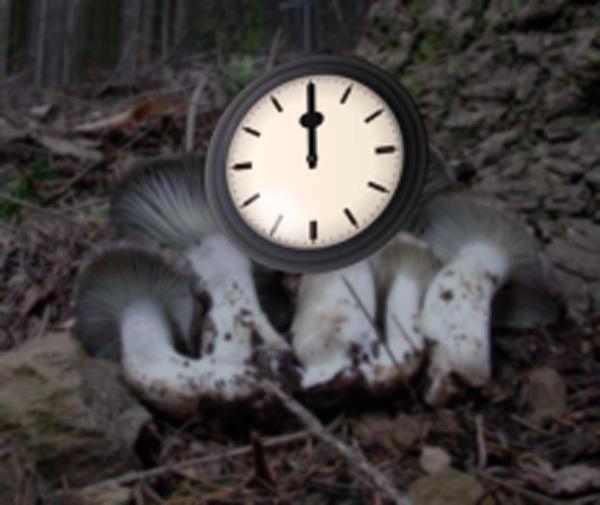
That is 12h00
